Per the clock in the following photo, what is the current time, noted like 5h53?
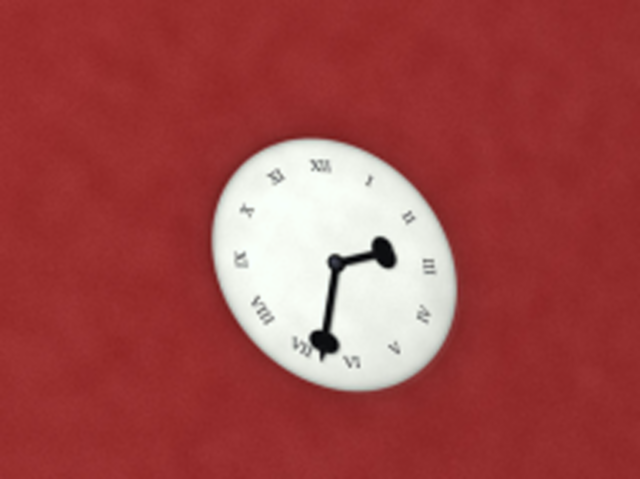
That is 2h33
